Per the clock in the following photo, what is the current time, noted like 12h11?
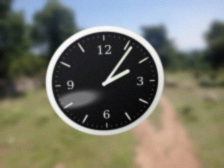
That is 2h06
